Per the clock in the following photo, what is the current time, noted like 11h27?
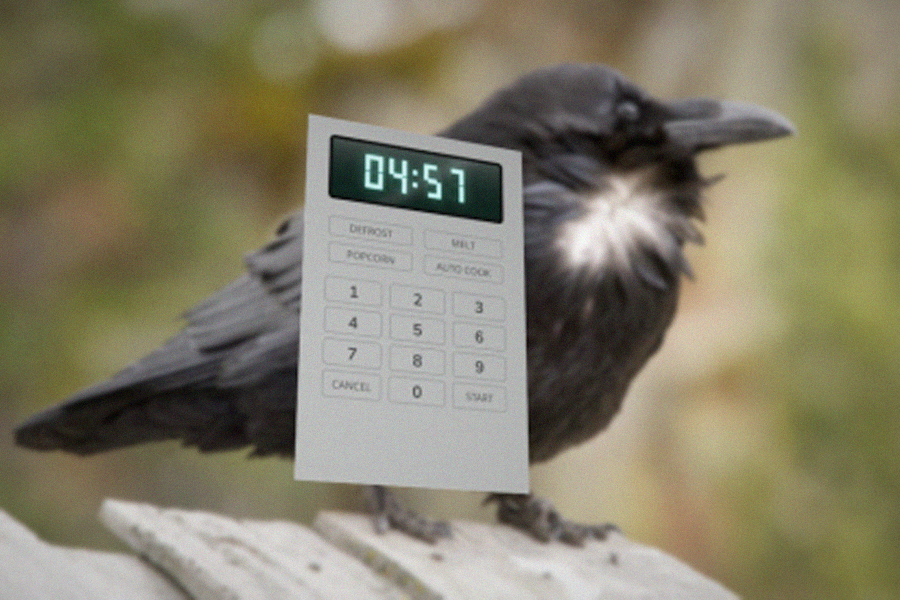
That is 4h57
